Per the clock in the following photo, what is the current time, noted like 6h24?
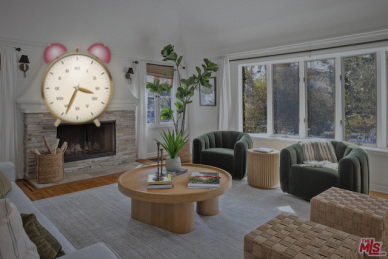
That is 3h34
